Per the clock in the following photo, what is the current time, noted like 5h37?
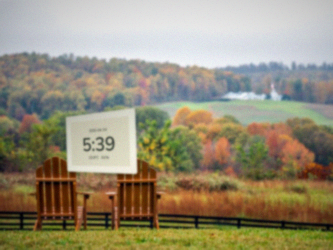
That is 5h39
